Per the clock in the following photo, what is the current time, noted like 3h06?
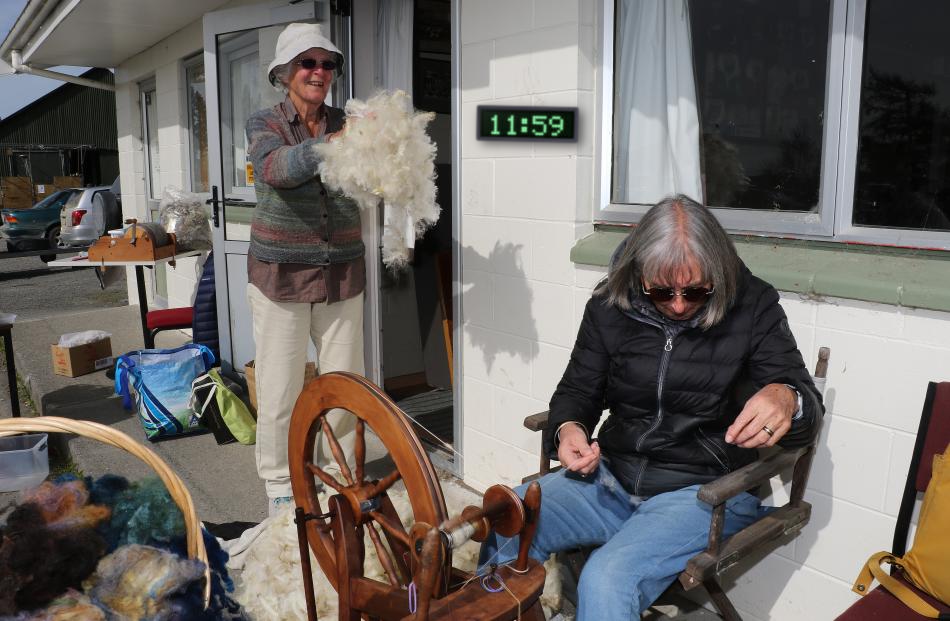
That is 11h59
